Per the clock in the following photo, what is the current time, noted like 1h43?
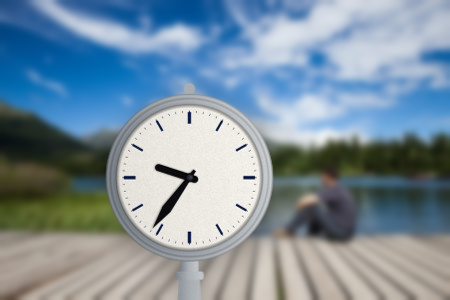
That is 9h36
